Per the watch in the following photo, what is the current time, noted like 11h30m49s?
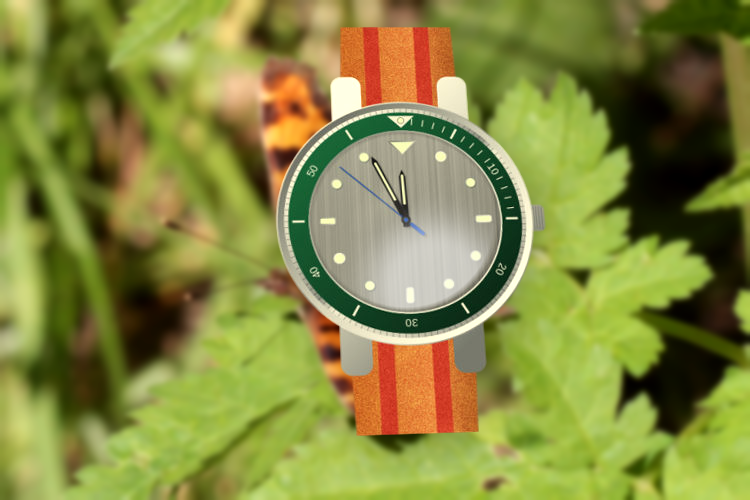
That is 11h55m52s
